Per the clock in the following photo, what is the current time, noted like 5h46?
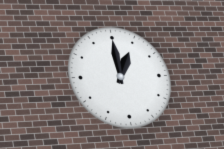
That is 1h00
